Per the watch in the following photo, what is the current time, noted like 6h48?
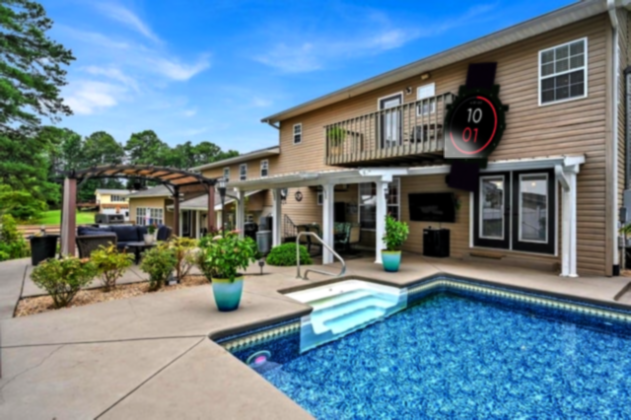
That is 10h01
